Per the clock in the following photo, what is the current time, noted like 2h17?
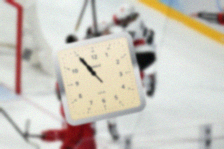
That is 10h55
